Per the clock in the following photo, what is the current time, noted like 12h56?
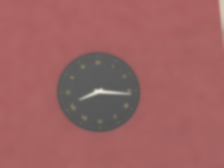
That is 8h16
